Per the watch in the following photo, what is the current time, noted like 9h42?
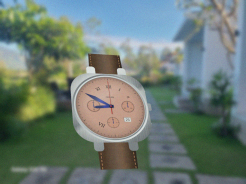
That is 8h50
